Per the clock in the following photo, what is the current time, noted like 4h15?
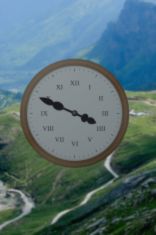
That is 3h49
